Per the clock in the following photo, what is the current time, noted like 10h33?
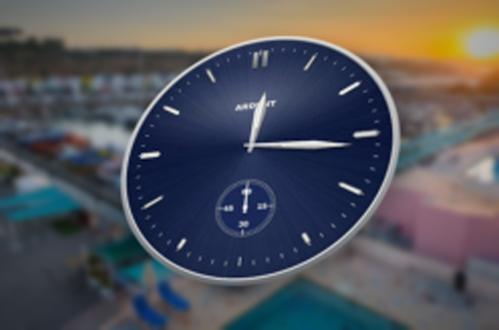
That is 12h16
